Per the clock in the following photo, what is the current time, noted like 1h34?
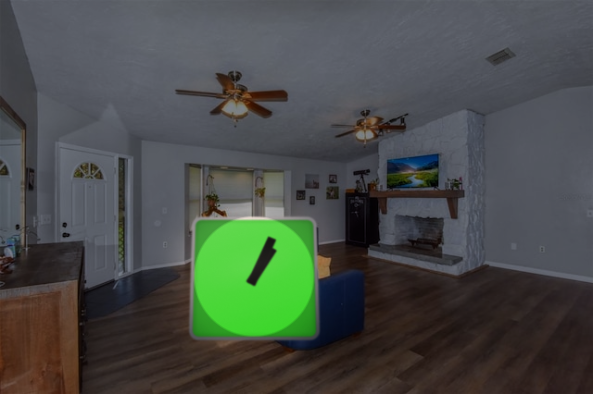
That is 1h04
